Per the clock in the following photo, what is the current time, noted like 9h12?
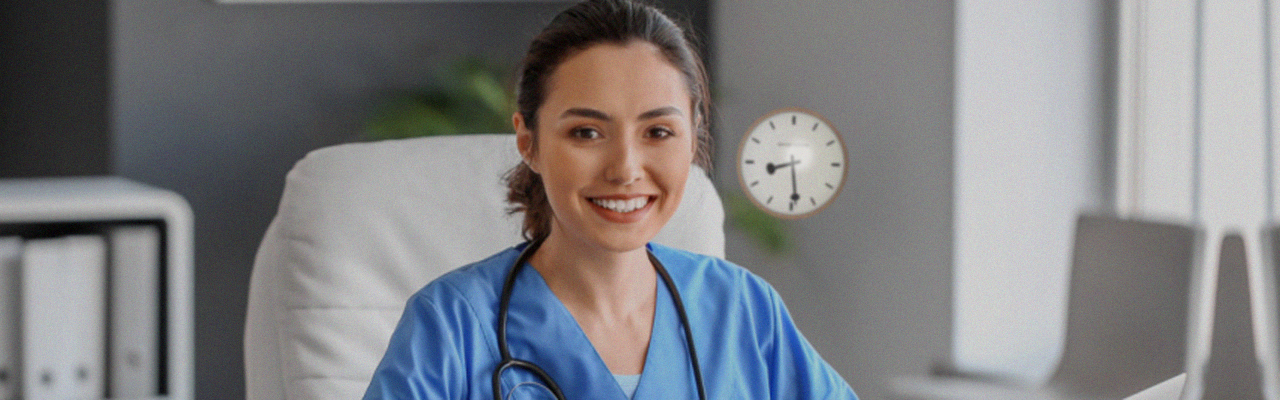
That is 8h29
